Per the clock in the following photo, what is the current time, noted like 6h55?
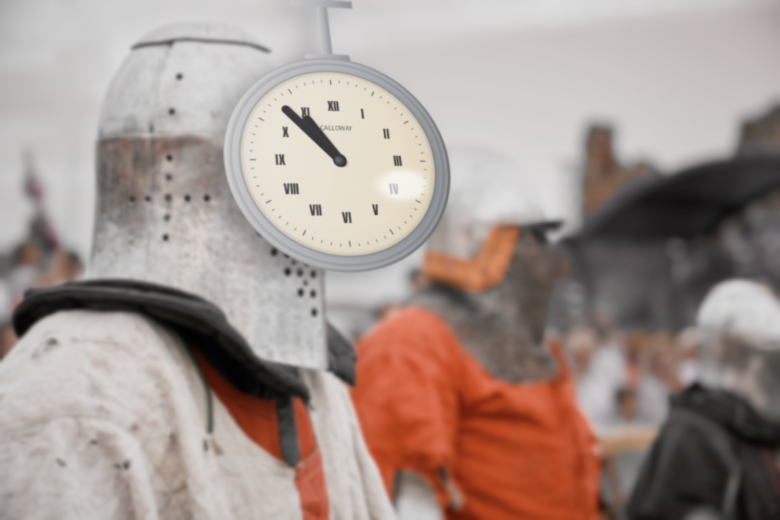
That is 10h53
